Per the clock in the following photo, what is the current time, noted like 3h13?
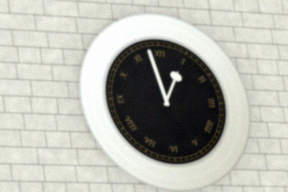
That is 12h58
